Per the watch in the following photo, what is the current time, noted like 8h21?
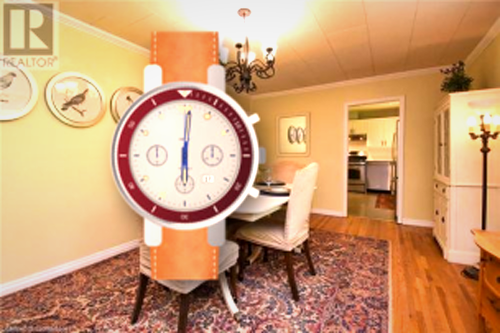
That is 6h01
